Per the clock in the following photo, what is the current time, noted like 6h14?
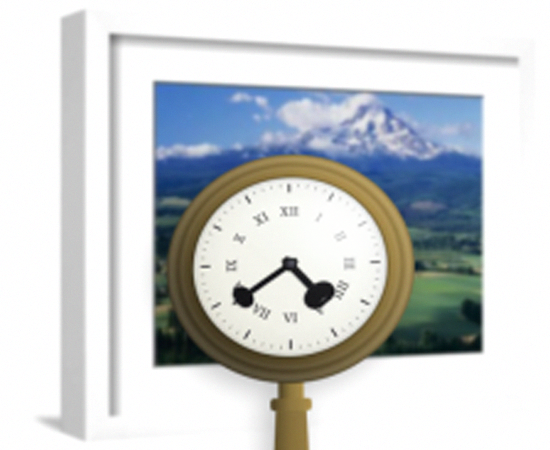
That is 4h39
